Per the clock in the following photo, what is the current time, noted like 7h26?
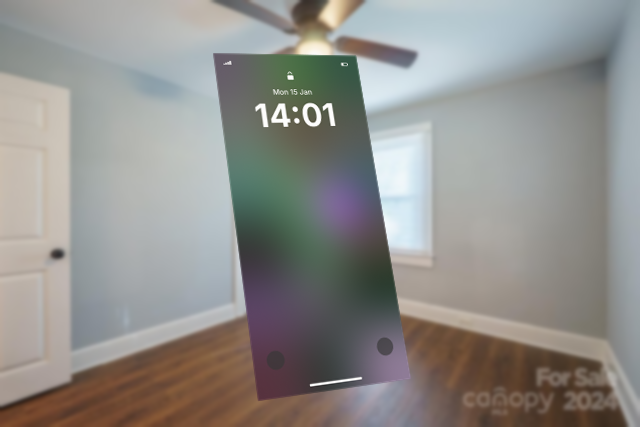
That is 14h01
